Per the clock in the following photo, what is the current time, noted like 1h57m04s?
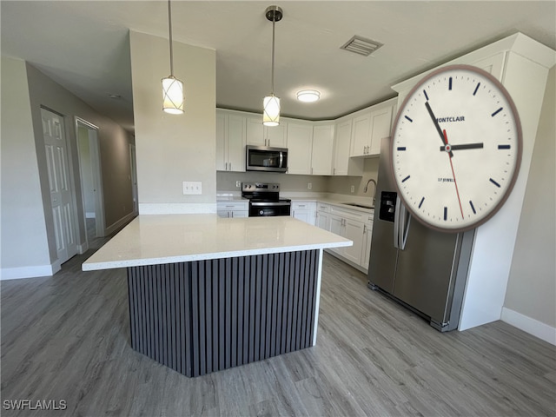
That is 2h54m27s
